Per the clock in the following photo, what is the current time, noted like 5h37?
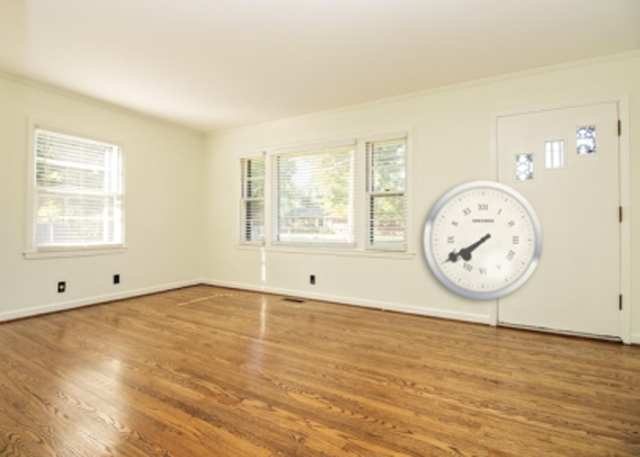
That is 7h40
